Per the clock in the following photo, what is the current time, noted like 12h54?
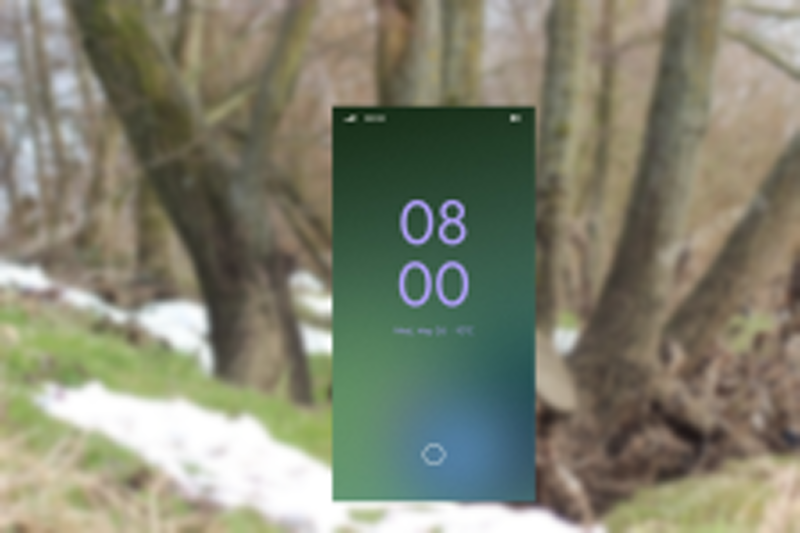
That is 8h00
